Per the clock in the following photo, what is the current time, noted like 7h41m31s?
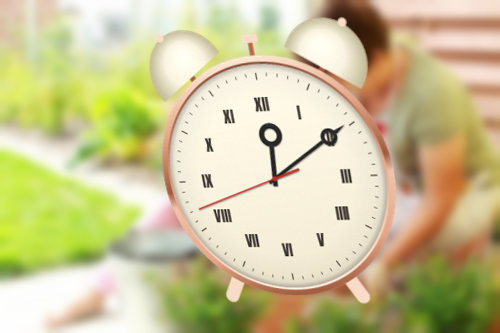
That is 12h09m42s
